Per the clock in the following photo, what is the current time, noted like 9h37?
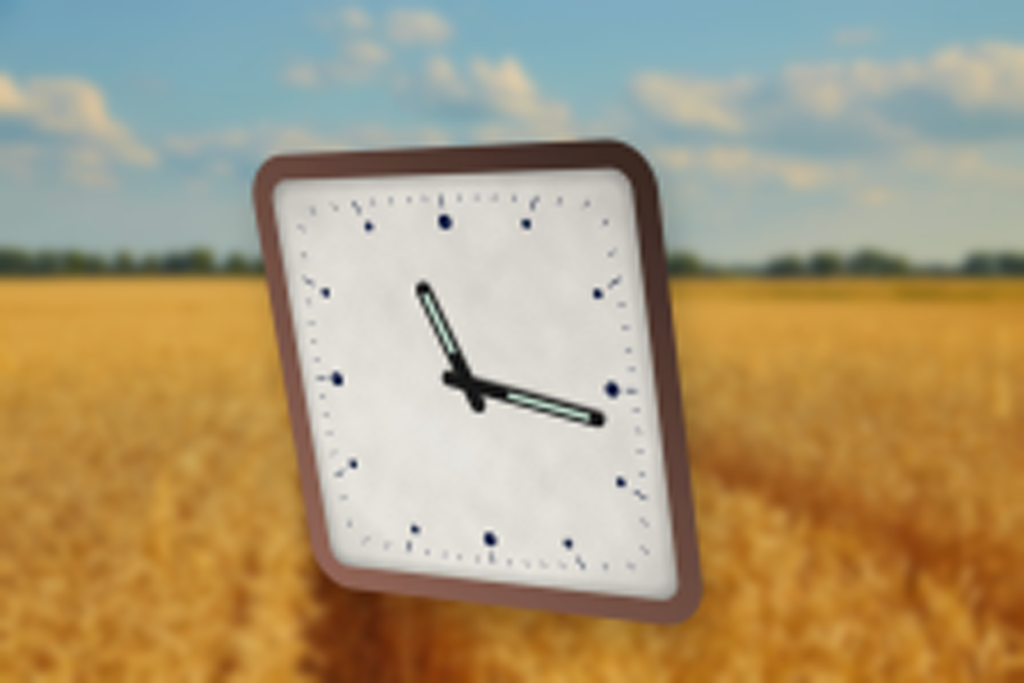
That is 11h17
